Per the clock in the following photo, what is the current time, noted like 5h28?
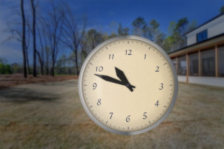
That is 10h48
